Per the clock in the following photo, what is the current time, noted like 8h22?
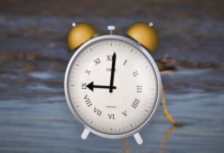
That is 9h01
